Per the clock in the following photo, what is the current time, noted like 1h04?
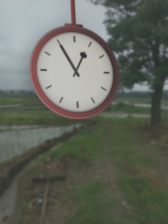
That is 12h55
